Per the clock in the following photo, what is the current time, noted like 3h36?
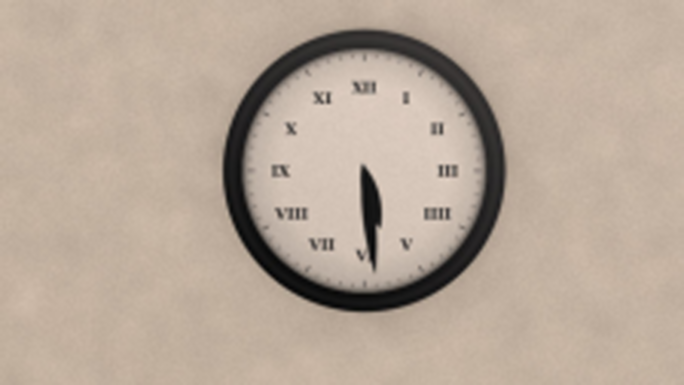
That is 5h29
